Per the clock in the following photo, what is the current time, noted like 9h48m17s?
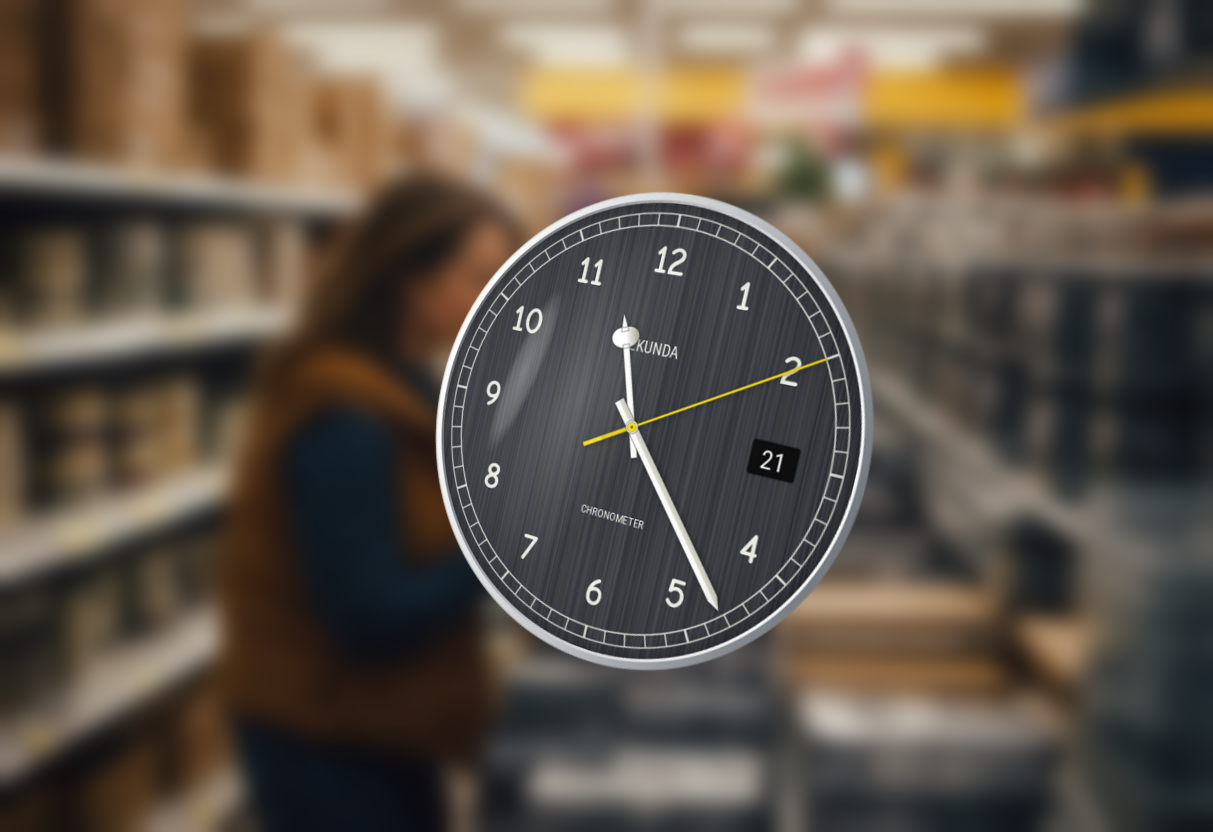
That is 11h23m10s
